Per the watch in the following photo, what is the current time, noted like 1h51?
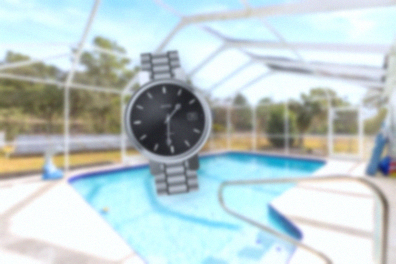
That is 1h31
